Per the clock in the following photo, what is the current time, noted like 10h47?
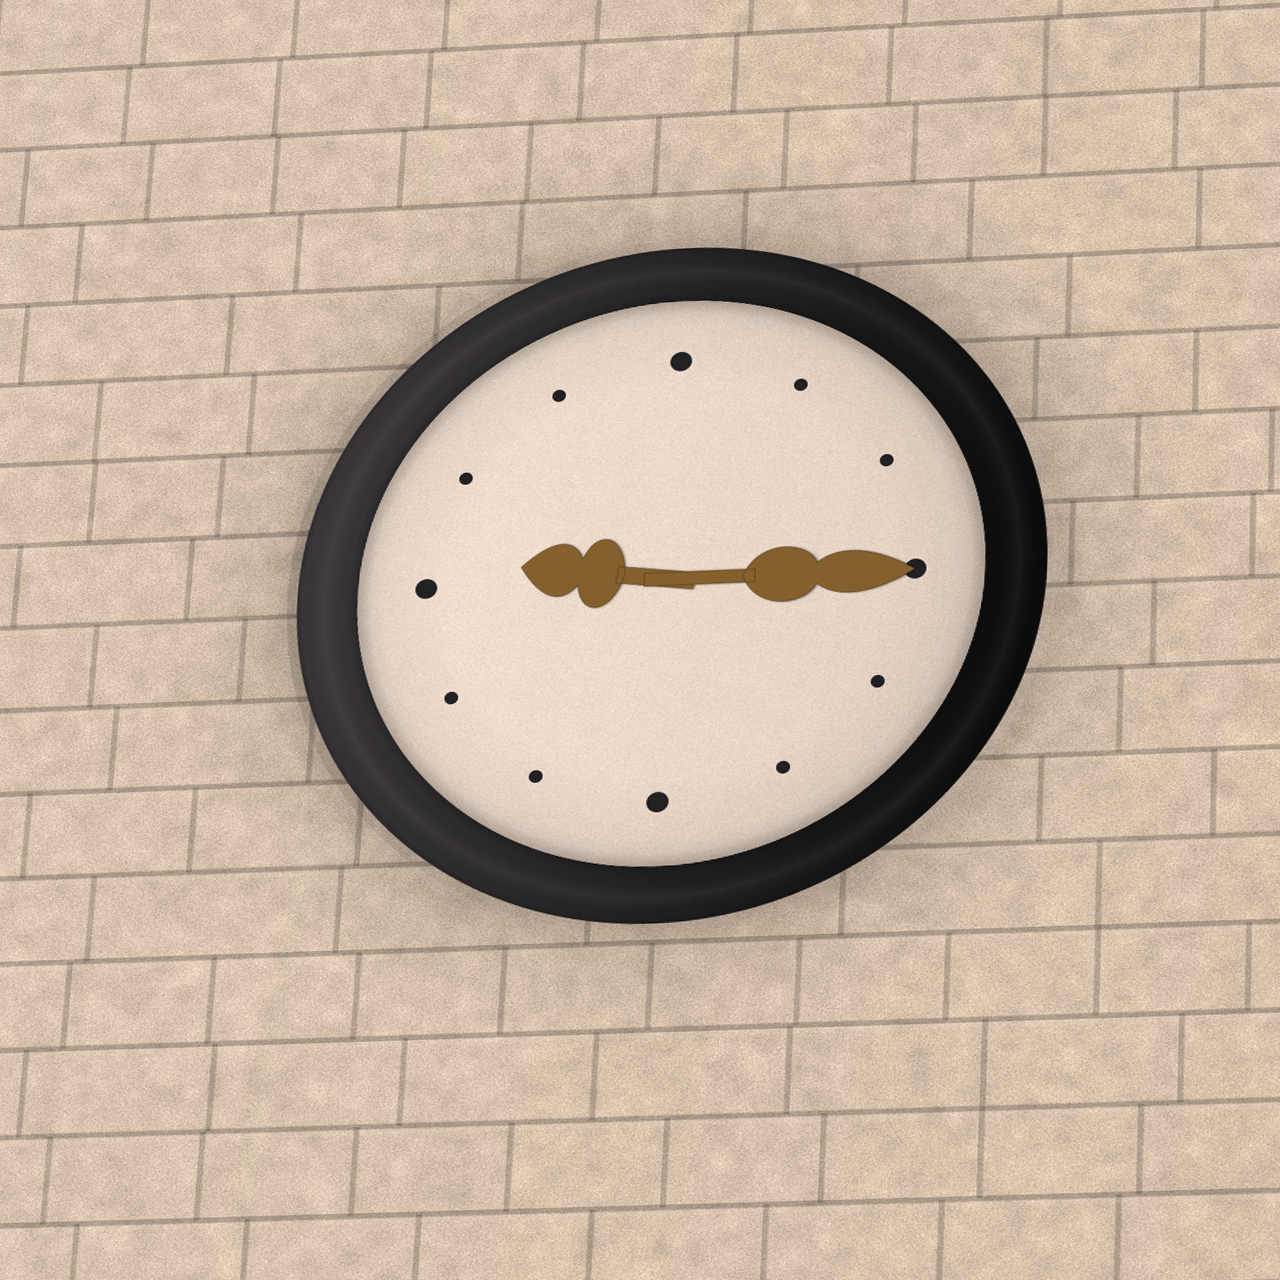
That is 9h15
